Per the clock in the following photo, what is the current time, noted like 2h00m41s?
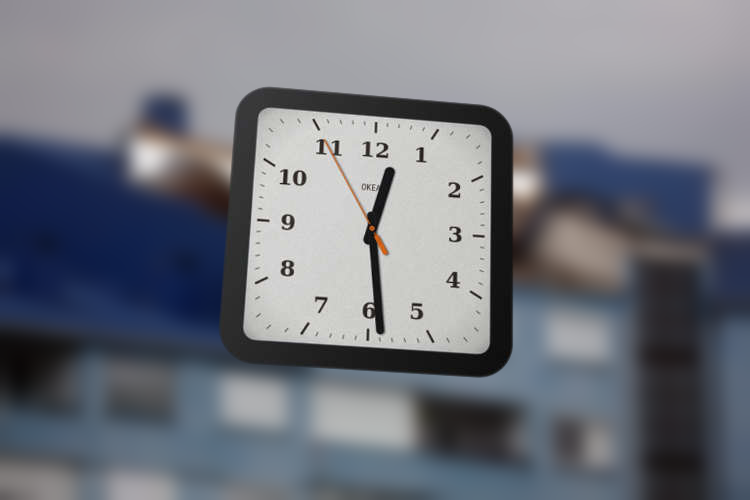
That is 12h28m55s
